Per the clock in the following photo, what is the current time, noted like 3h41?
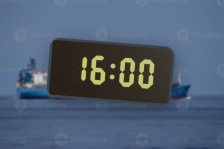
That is 16h00
